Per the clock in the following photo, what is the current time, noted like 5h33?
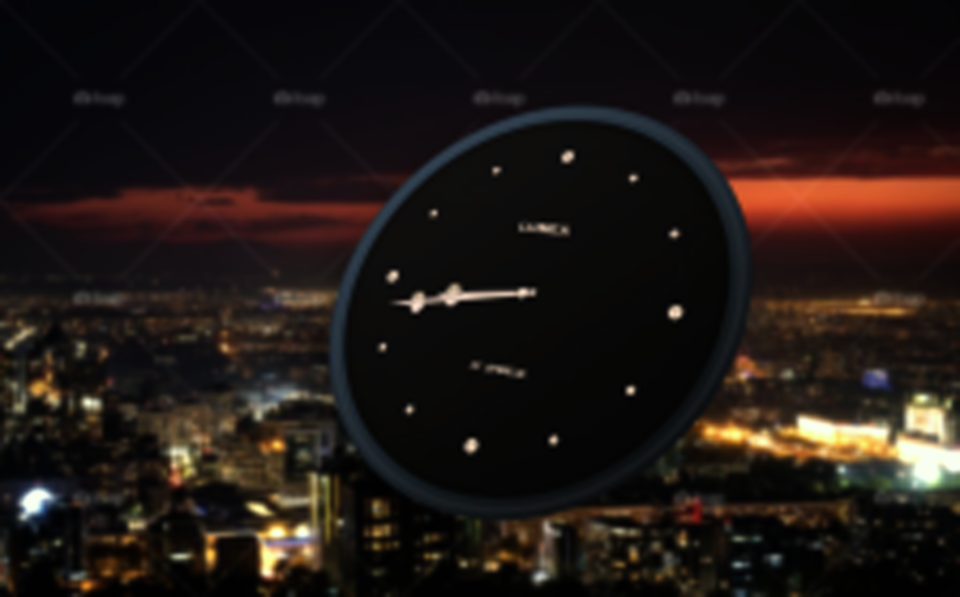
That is 8h43
